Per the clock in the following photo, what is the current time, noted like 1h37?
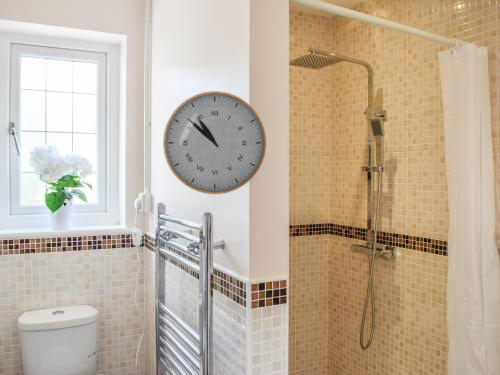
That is 10h52
